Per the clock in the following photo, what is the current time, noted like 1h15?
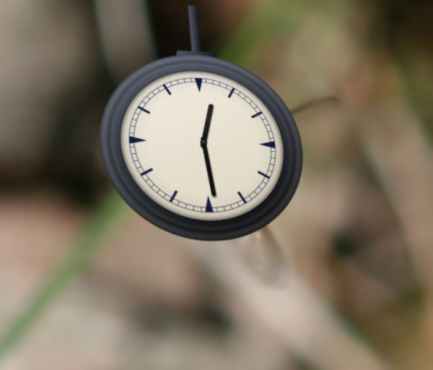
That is 12h29
